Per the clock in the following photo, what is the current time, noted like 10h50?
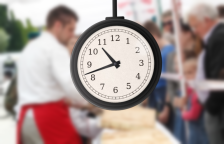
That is 10h42
